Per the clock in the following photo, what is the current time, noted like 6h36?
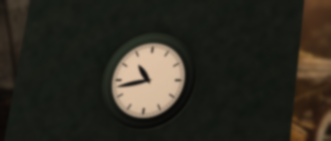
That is 10h43
